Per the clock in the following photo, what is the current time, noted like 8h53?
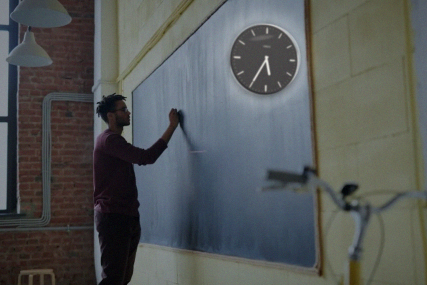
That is 5h35
